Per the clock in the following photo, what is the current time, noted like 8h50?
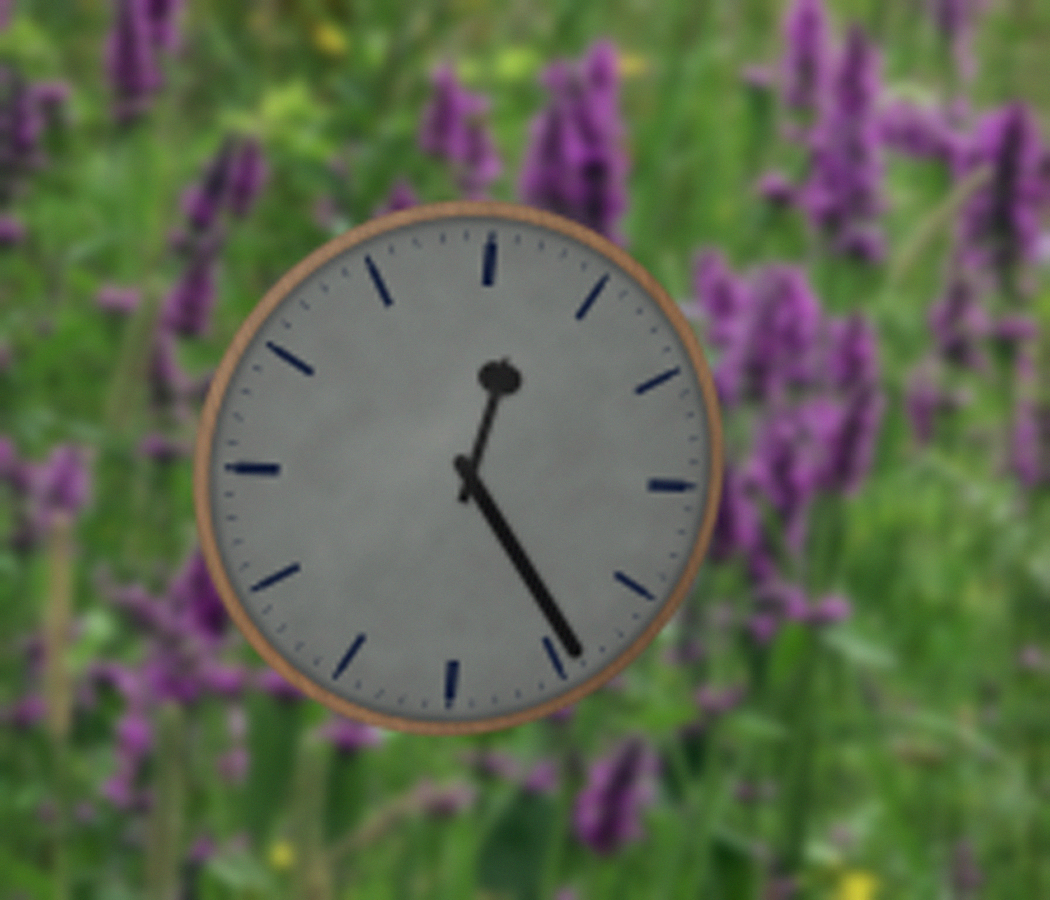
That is 12h24
